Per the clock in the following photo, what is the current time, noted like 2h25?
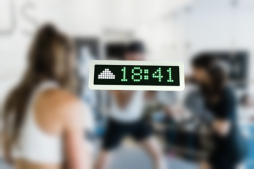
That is 18h41
